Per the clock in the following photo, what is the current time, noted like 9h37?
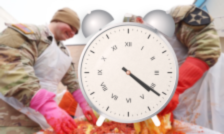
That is 4h21
